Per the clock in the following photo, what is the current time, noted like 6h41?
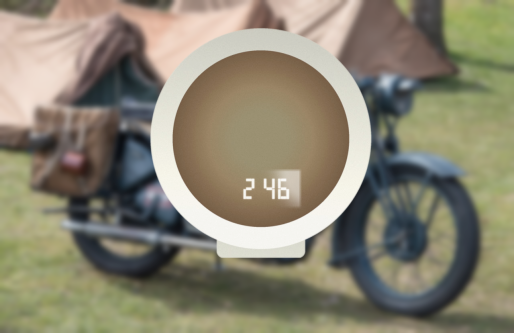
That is 2h46
